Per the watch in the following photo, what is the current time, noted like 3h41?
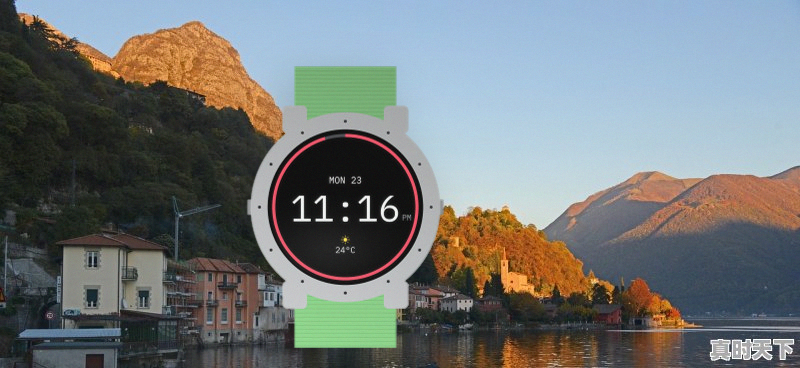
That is 11h16
